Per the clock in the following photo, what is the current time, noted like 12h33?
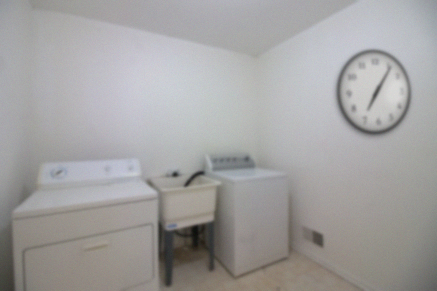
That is 7h06
